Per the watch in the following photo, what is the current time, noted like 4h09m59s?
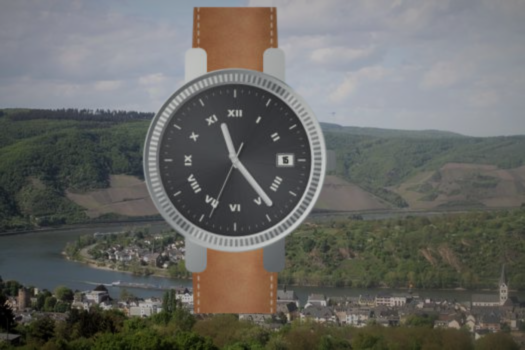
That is 11h23m34s
